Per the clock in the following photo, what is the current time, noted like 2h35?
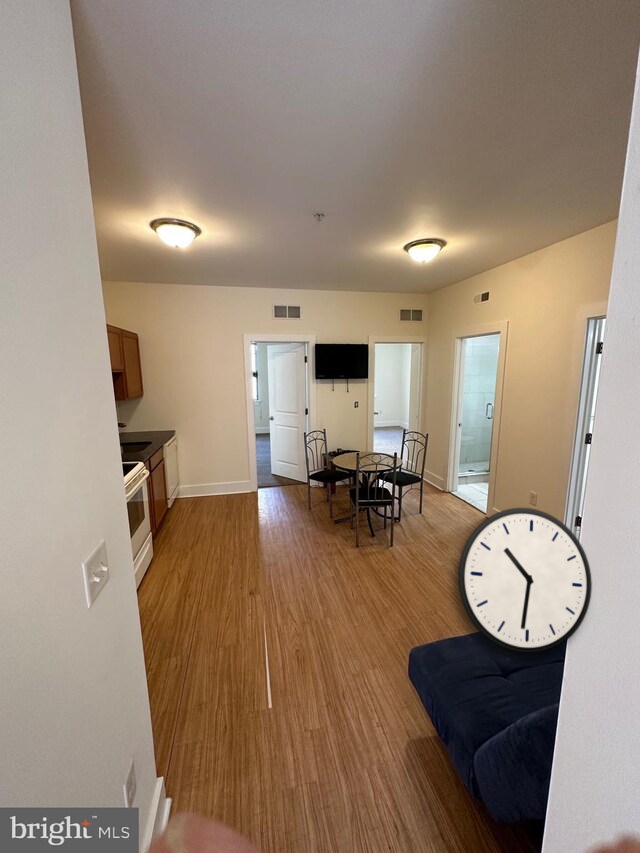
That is 10h31
